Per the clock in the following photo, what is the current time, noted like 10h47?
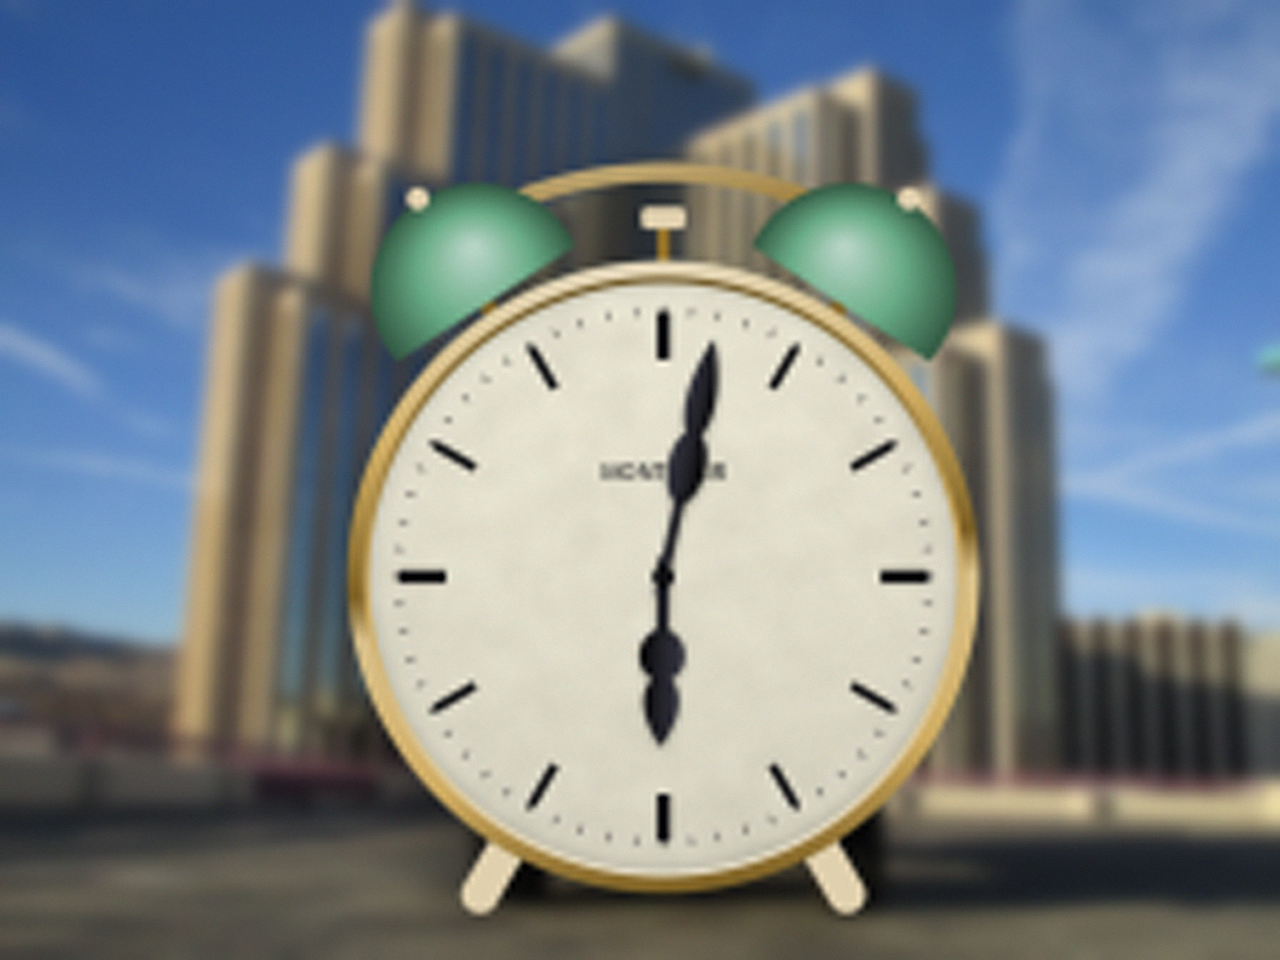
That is 6h02
